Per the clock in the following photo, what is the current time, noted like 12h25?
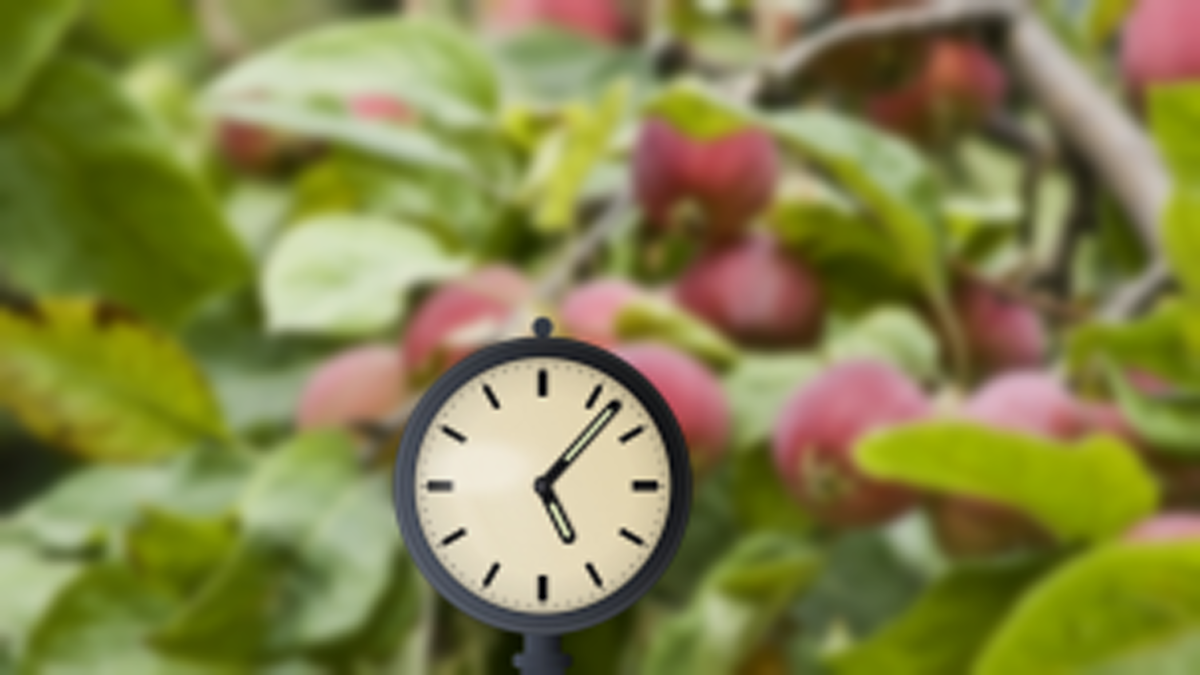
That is 5h07
